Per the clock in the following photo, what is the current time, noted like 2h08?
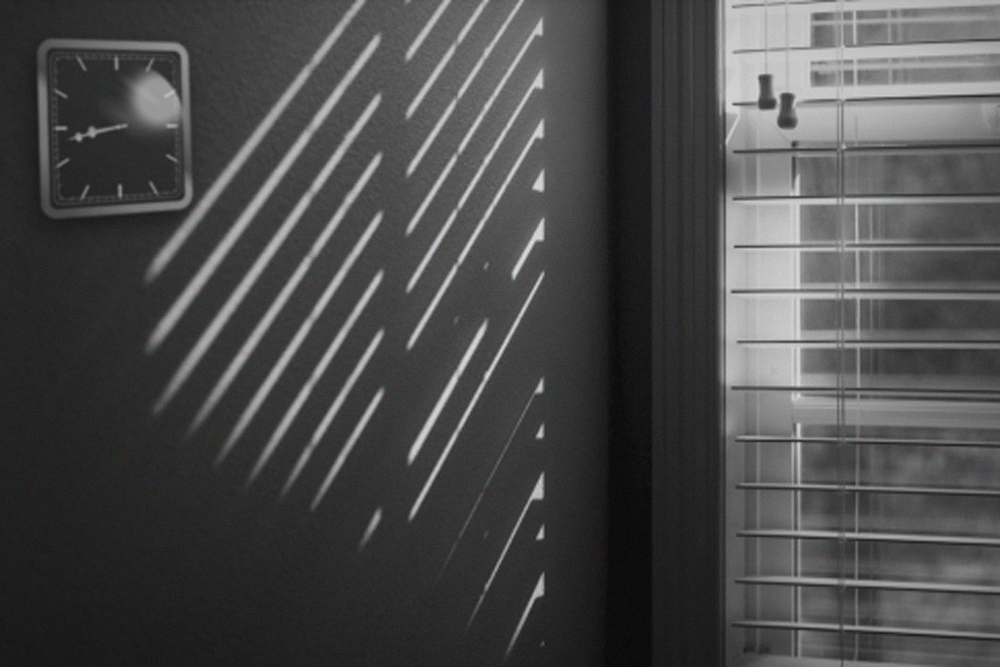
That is 8h43
